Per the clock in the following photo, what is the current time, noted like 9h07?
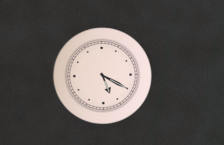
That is 5h20
